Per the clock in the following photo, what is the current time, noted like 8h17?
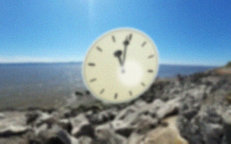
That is 10h59
